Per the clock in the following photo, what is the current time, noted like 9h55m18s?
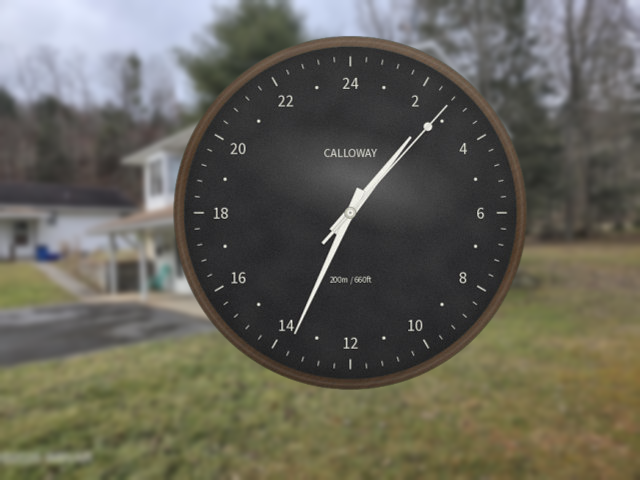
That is 2h34m07s
